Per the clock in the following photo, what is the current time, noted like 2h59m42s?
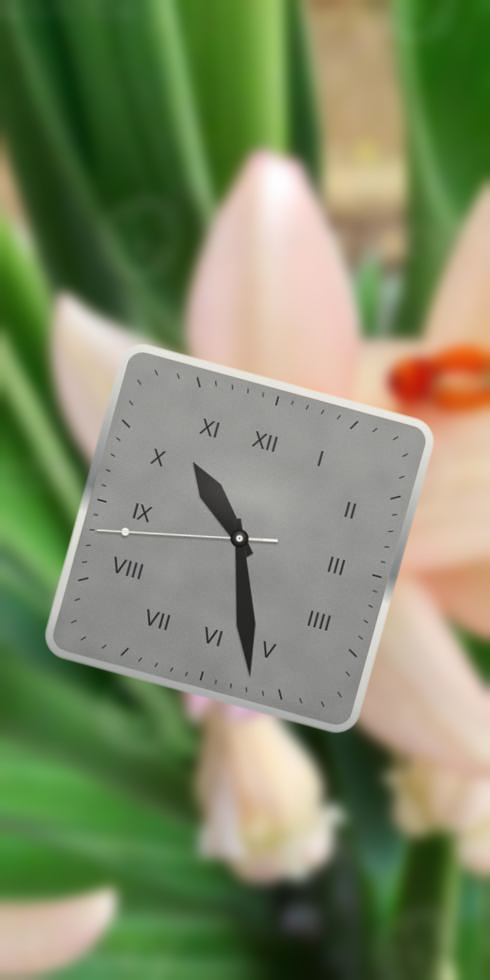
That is 10h26m43s
